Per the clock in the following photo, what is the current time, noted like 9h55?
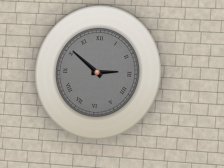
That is 2h51
